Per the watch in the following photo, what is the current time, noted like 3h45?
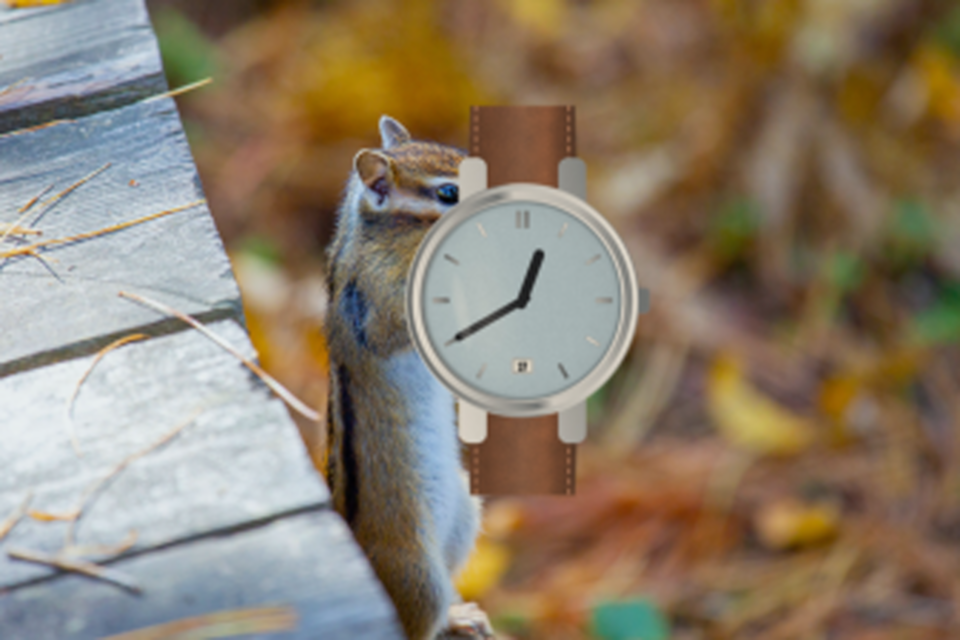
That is 12h40
